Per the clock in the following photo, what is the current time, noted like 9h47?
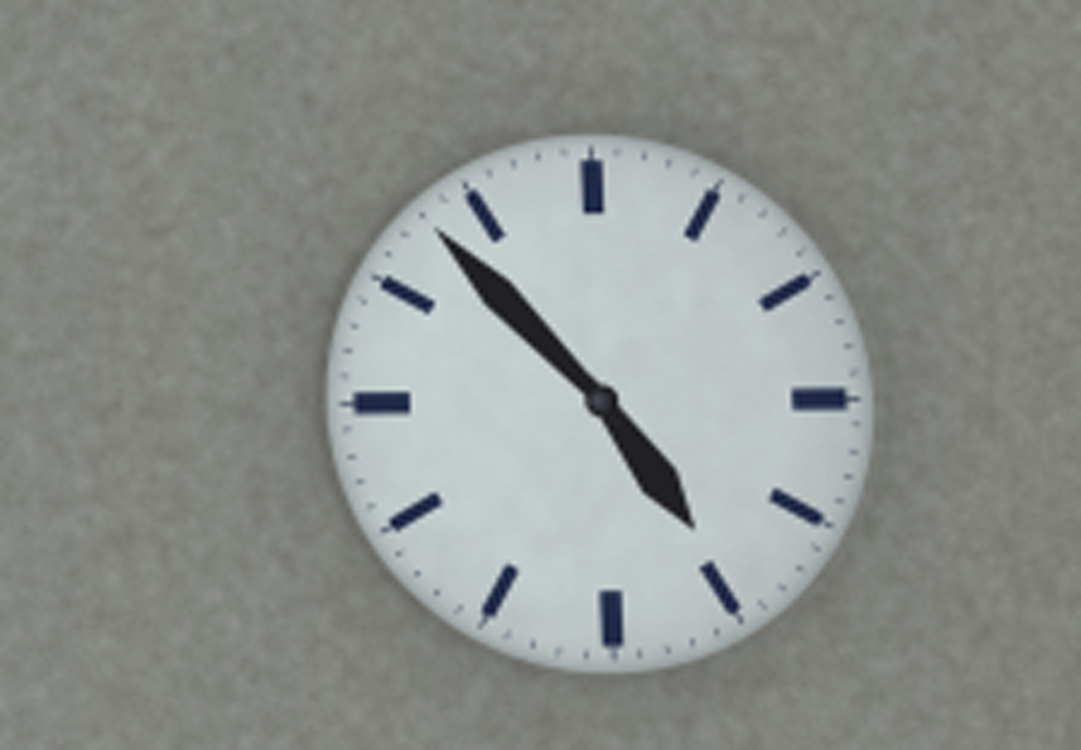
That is 4h53
